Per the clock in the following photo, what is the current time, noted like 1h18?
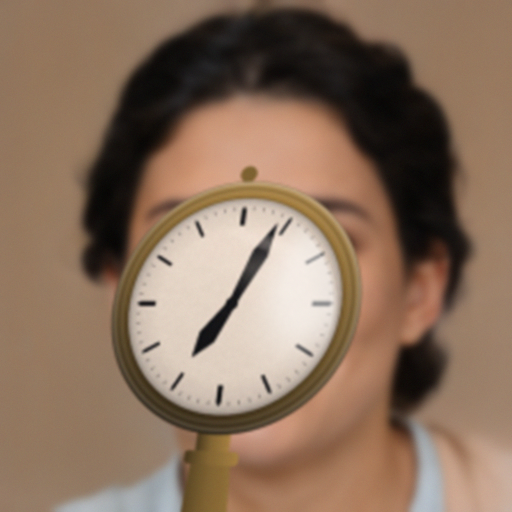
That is 7h04
